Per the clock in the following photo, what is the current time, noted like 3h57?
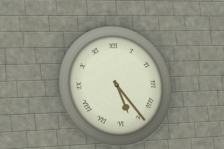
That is 5h24
